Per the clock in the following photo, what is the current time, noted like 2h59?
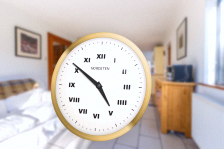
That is 4h51
